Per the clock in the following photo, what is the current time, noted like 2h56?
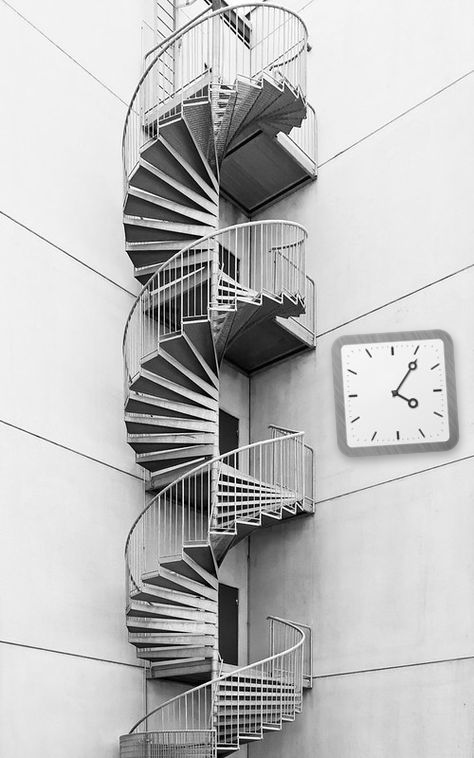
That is 4h06
